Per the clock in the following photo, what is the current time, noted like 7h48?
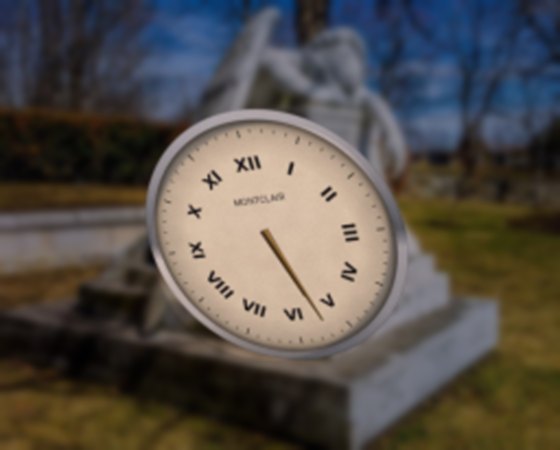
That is 5h27
